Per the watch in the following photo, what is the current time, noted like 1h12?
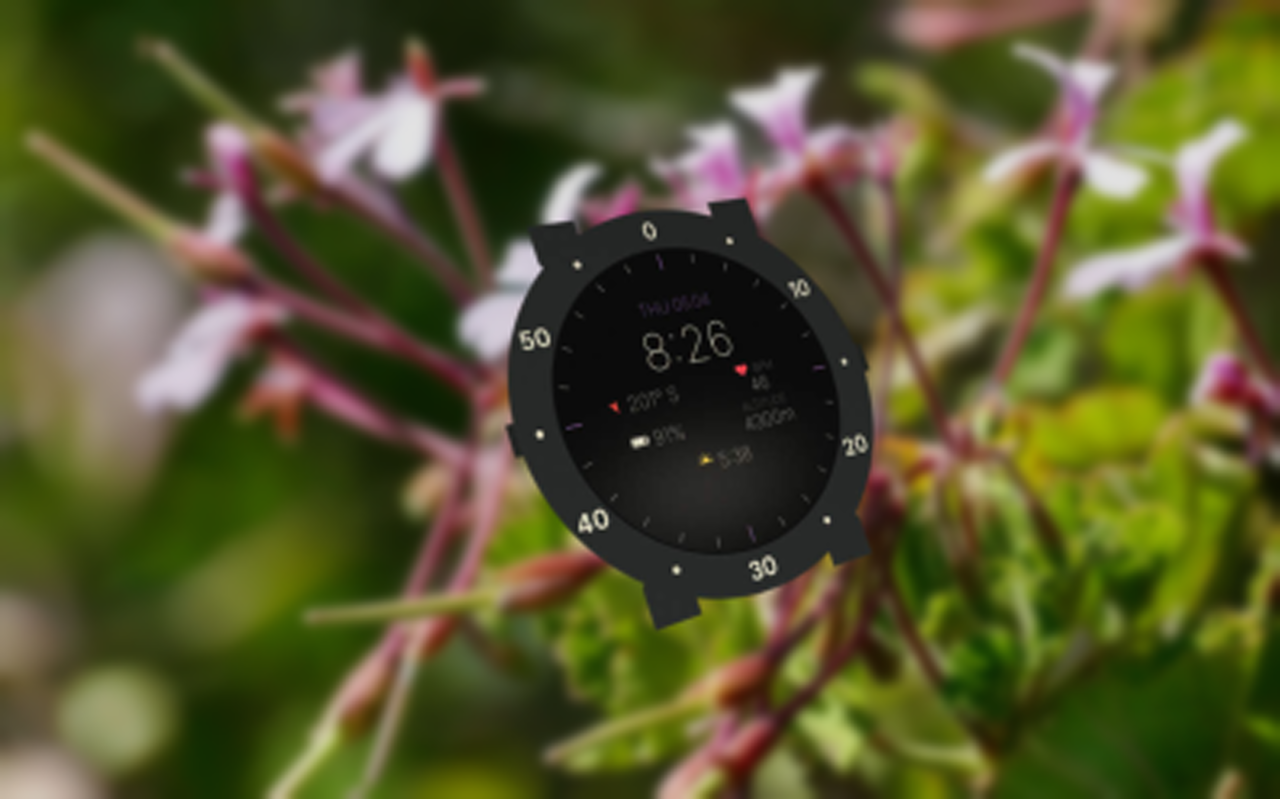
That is 8h26
